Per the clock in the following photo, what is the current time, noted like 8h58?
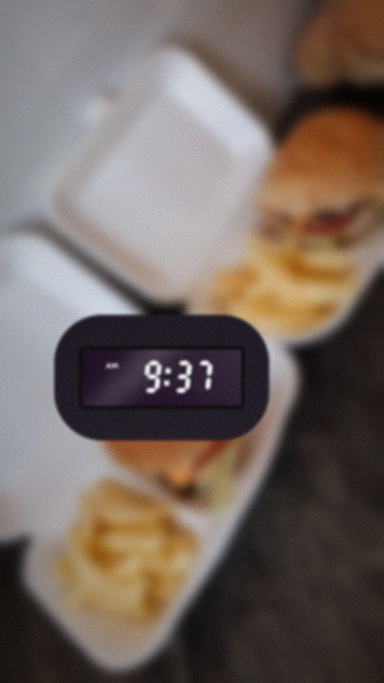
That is 9h37
